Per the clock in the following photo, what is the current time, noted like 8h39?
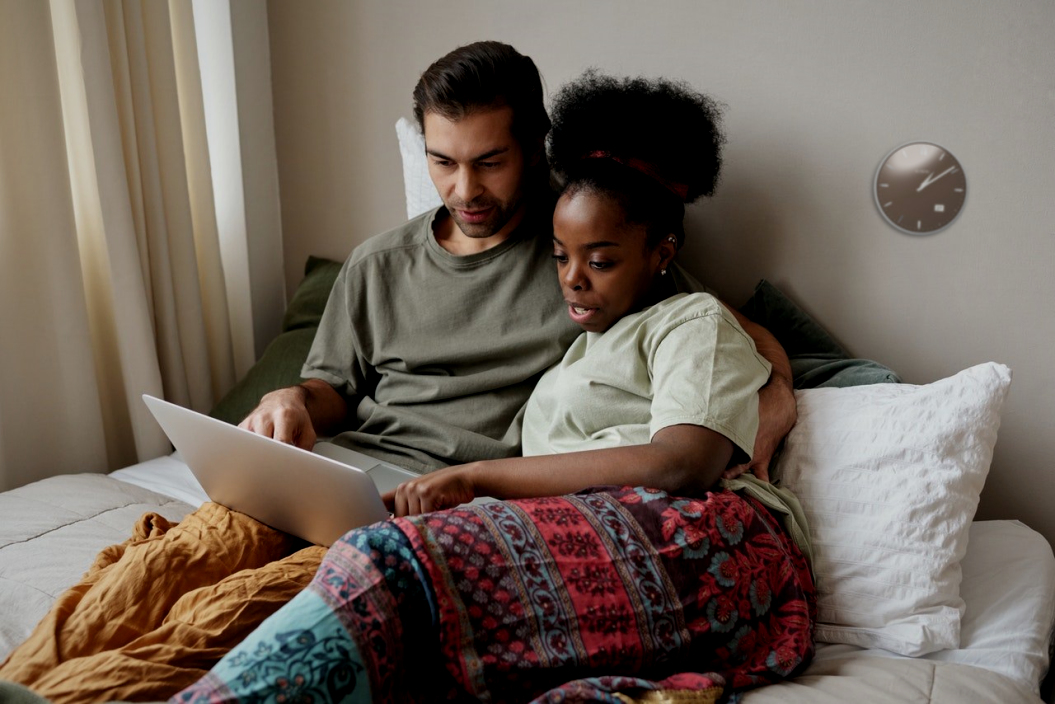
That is 1h09
